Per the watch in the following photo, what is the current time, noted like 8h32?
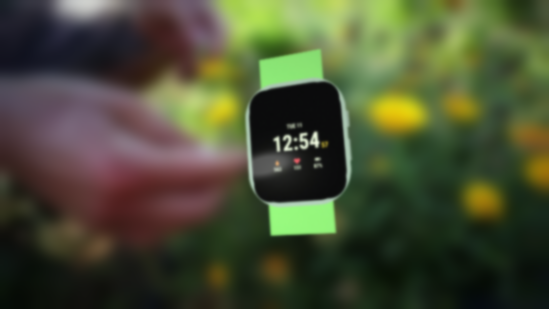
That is 12h54
